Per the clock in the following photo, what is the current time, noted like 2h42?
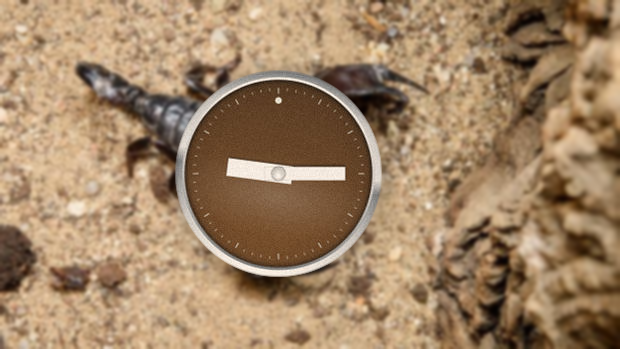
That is 9h15
